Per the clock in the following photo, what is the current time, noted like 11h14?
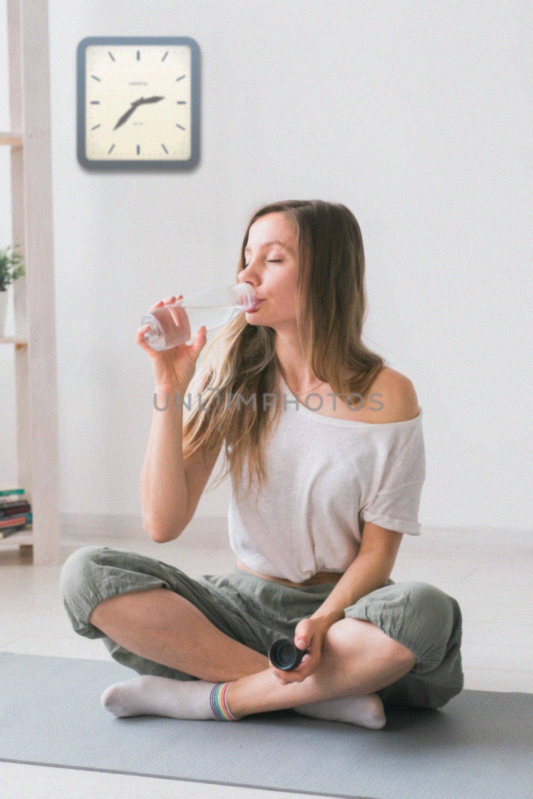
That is 2h37
